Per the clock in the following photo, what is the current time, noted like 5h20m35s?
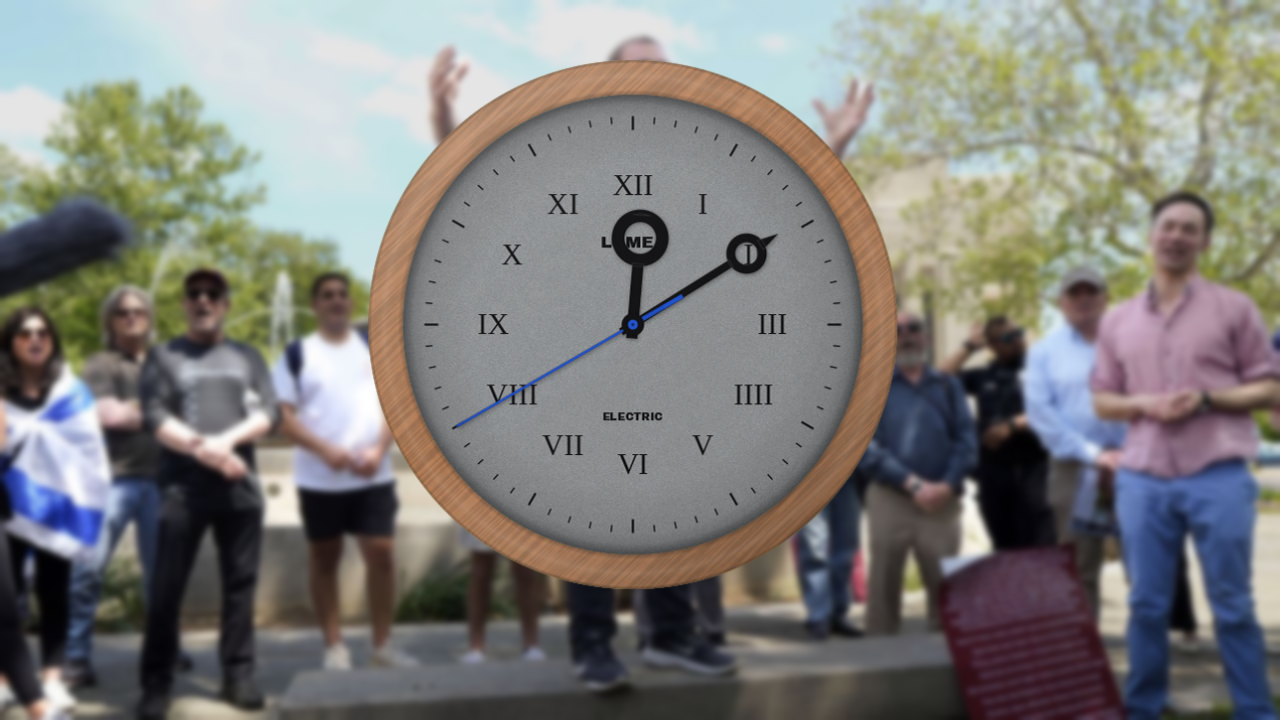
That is 12h09m40s
